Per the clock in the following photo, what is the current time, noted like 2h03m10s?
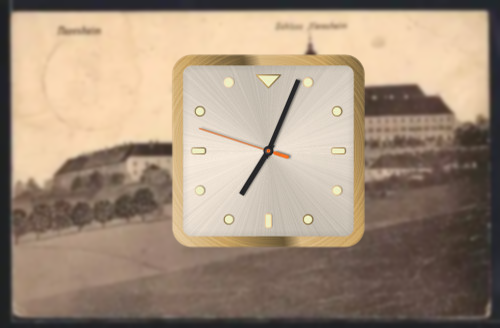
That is 7h03m48s
